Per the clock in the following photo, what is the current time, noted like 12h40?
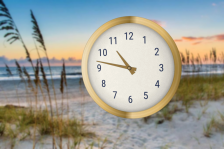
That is 10h47
